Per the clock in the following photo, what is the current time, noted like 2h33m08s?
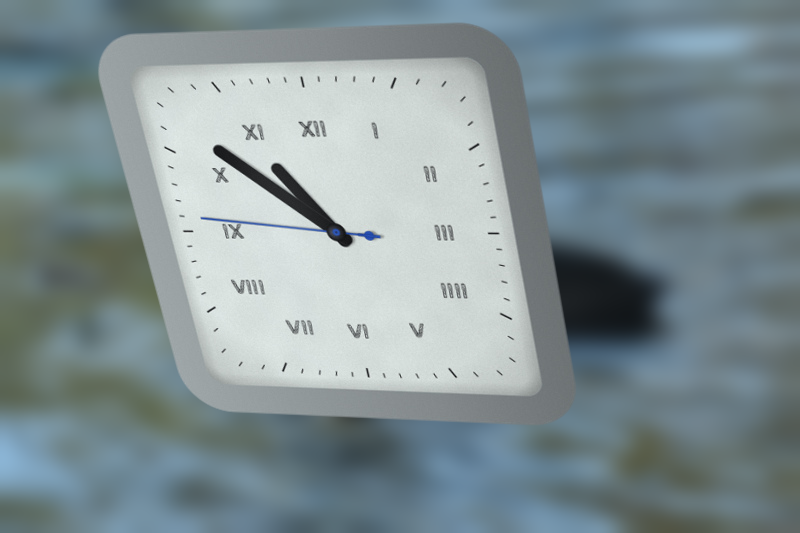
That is 10h51m46s
